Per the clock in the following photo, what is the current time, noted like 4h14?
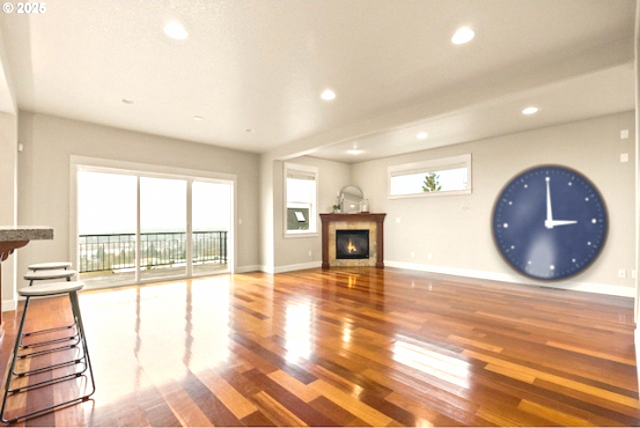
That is 3h00
